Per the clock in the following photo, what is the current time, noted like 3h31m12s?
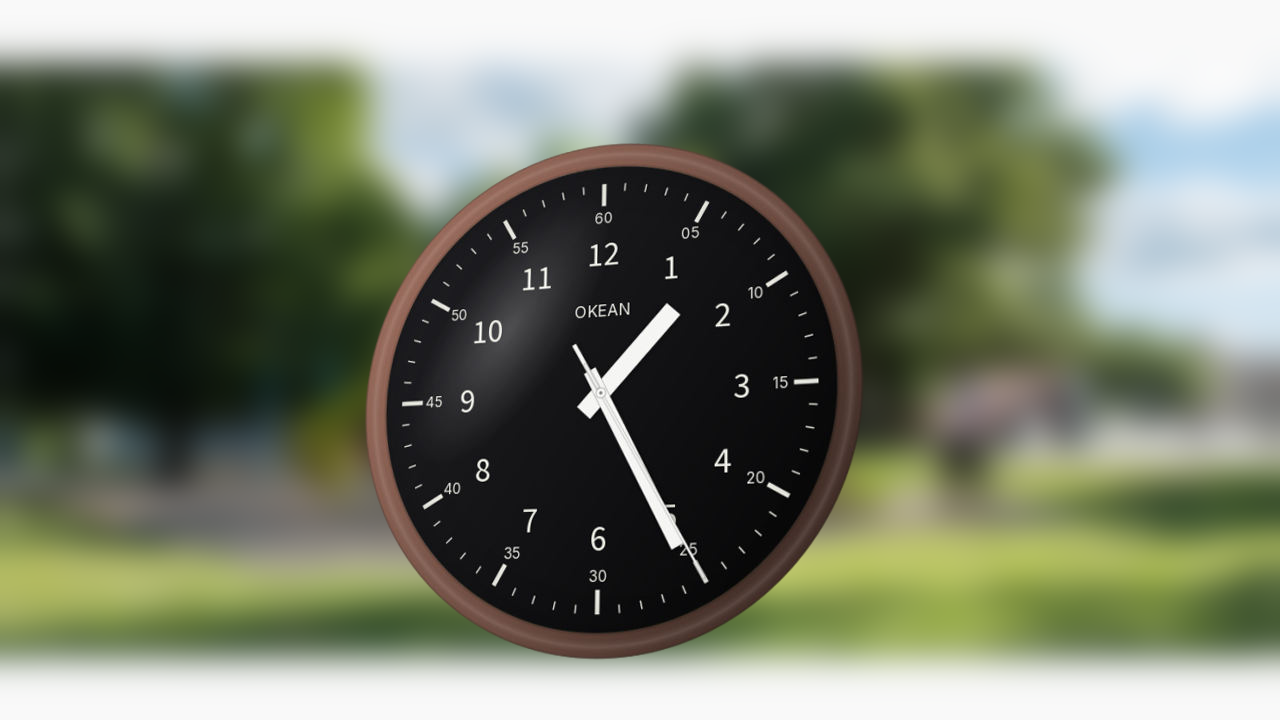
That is 1h25m25s
